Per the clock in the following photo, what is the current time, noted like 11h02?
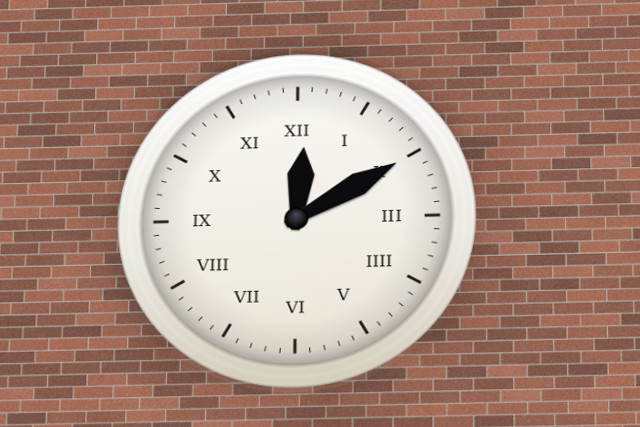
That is 12h10
